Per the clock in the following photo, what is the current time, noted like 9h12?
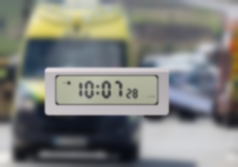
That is 10h07
